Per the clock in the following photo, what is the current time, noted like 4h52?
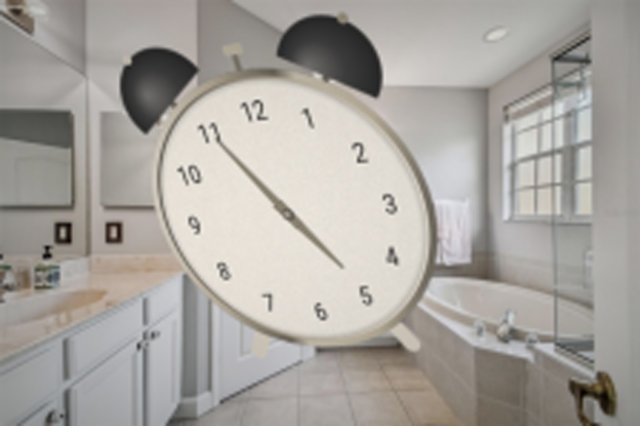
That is 4h55
